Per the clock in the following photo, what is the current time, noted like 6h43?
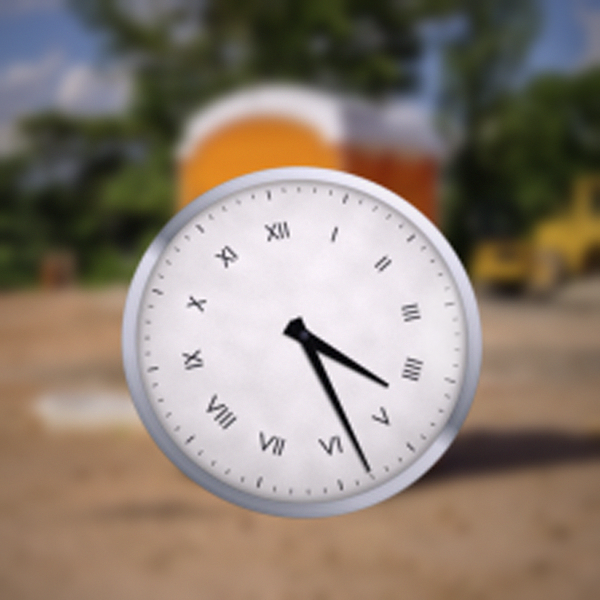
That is 4h28
